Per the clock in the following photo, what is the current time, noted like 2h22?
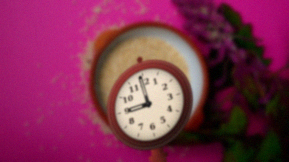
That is 8h59
